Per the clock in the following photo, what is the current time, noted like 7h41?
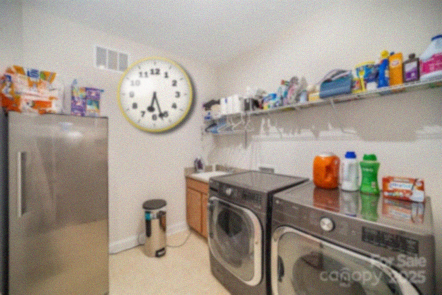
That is 6h27
